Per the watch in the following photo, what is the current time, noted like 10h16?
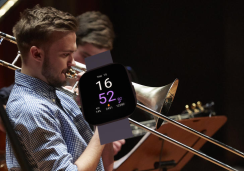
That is 16h52
